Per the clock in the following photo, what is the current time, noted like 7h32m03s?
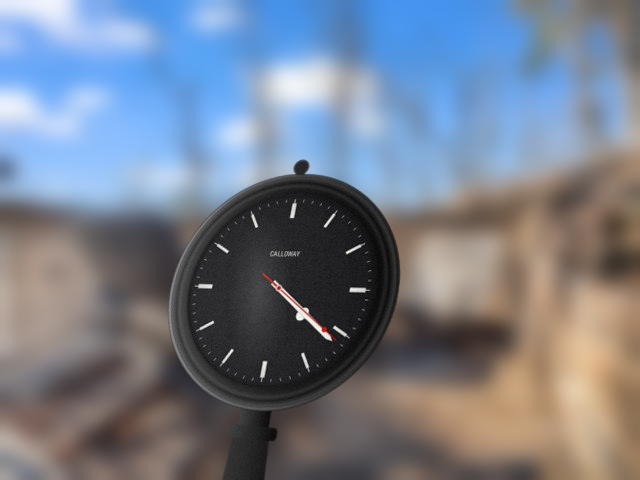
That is 4h21m21s
